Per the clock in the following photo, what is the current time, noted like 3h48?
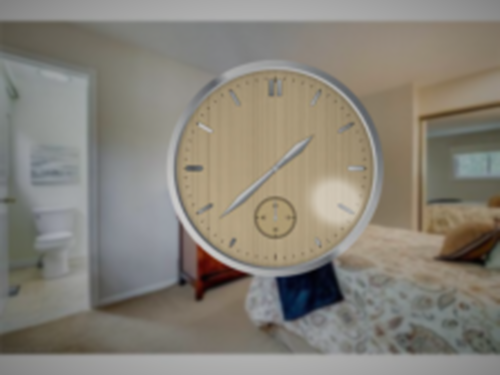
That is 1h38
